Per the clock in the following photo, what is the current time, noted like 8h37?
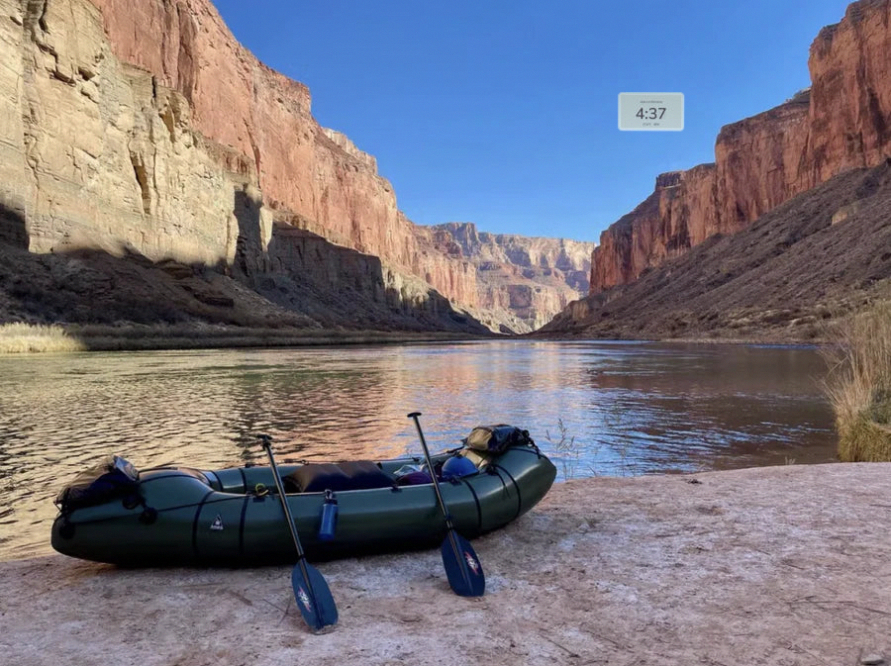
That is 4h37
